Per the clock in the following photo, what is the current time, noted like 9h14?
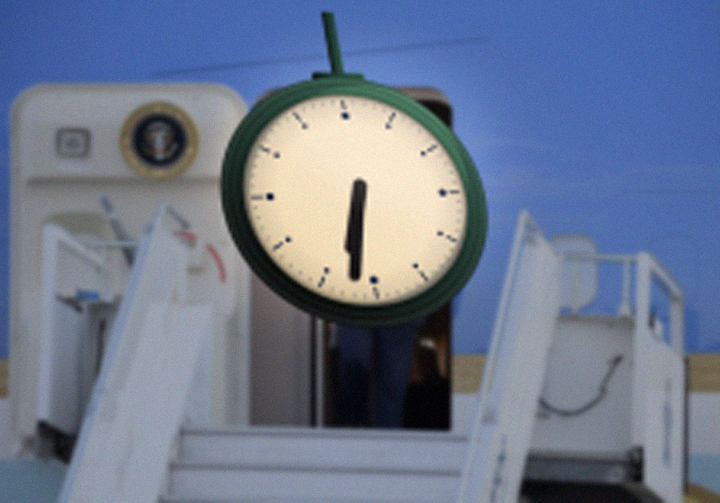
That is 6h32
